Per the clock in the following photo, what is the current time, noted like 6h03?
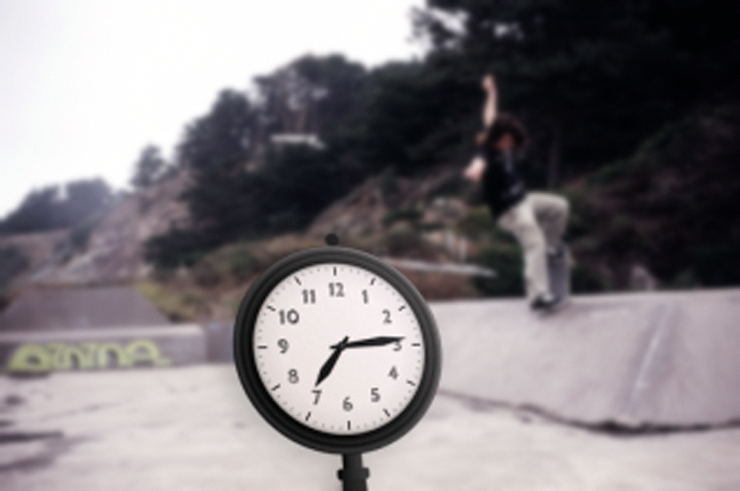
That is 7h14
